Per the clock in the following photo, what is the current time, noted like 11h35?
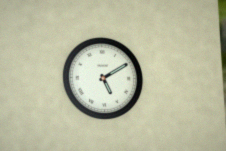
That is 5h10
